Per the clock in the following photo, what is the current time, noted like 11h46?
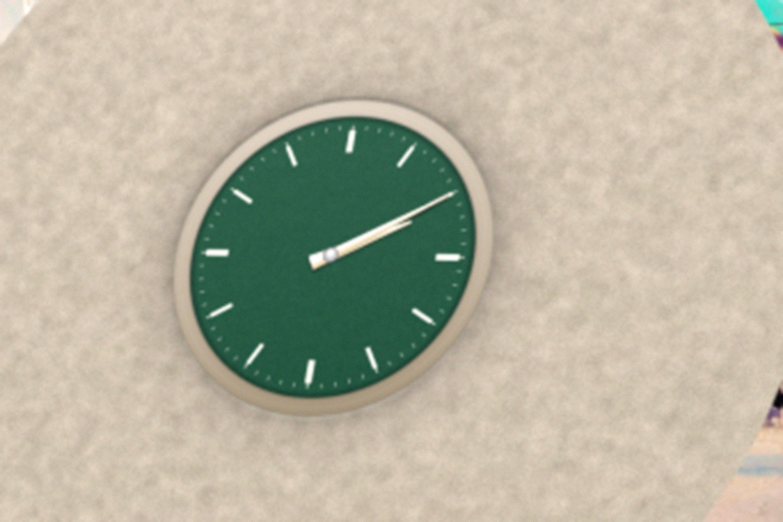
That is 2h10
